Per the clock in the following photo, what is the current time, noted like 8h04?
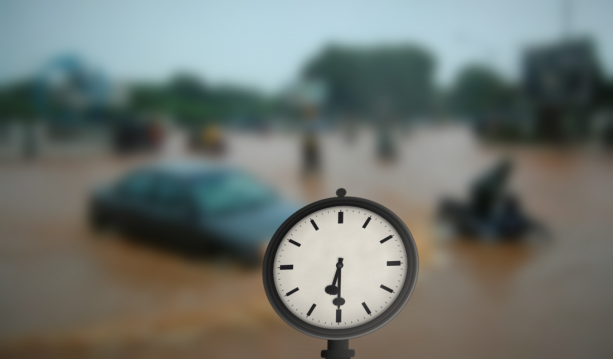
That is 6h30
